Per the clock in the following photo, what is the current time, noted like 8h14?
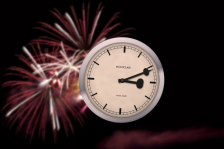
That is 3h11
